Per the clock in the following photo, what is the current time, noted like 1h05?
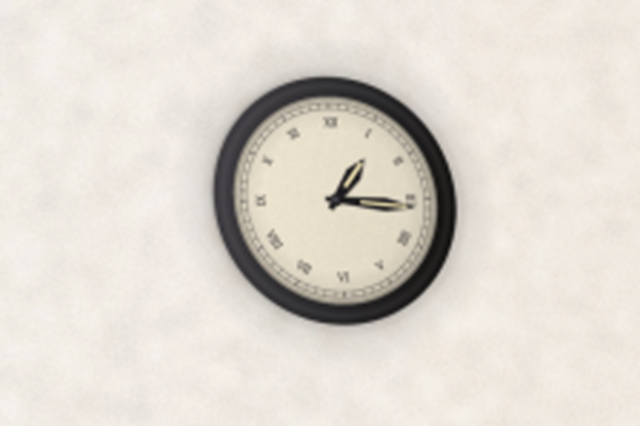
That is 1h16
